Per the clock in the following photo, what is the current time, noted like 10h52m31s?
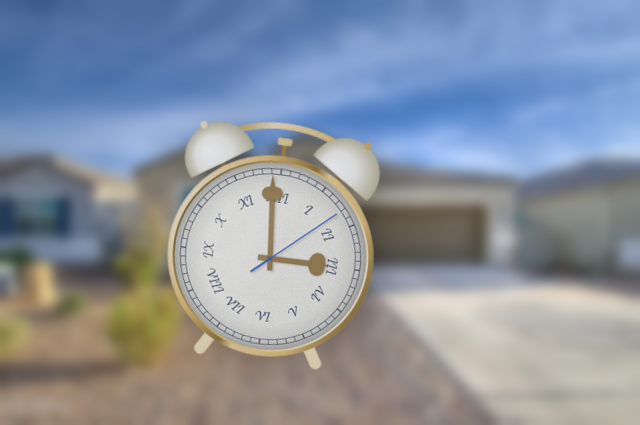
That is 2h59m08s
